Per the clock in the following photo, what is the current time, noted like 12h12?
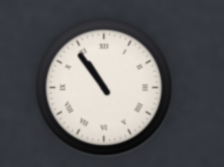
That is 10h54
